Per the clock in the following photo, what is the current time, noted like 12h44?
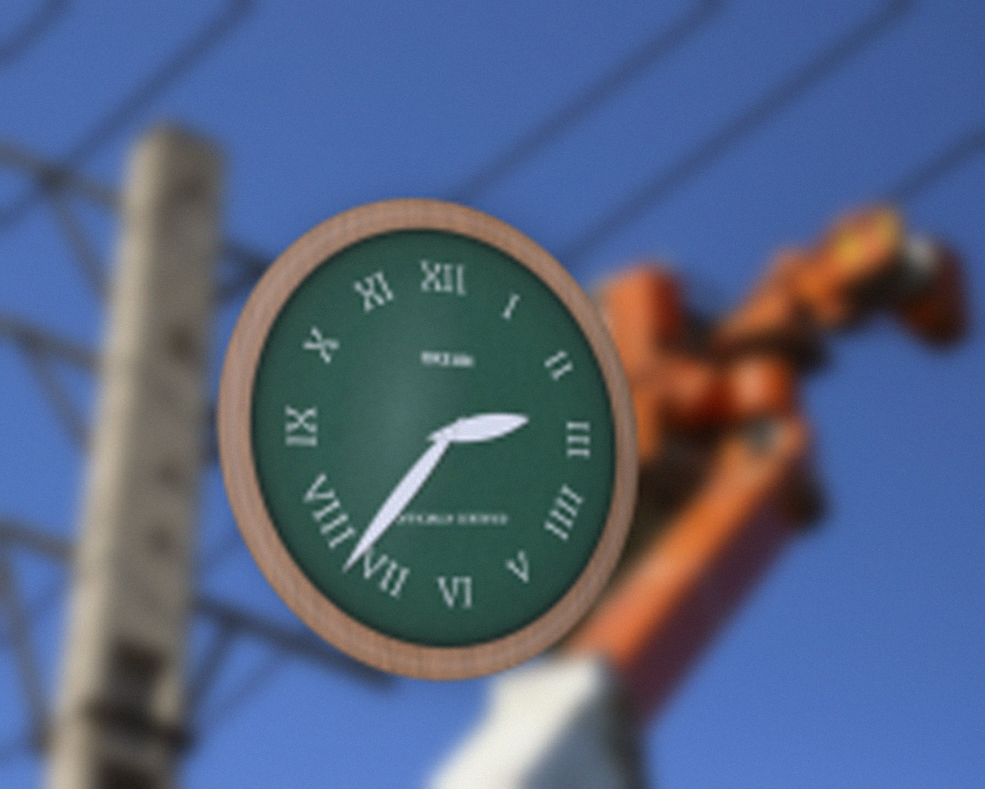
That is 2h37
